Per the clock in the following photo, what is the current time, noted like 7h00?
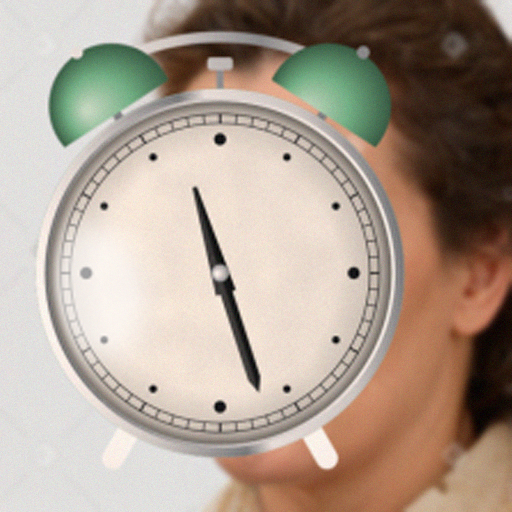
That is 11h27
